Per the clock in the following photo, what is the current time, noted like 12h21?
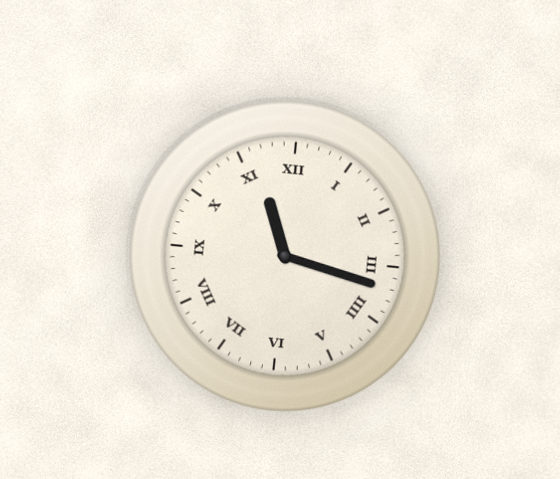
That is 11h17
